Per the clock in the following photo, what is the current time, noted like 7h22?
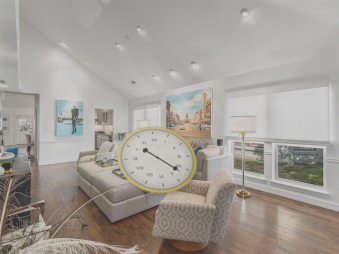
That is 10h22
